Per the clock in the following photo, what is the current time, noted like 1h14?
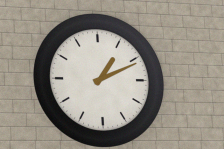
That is 1h11
